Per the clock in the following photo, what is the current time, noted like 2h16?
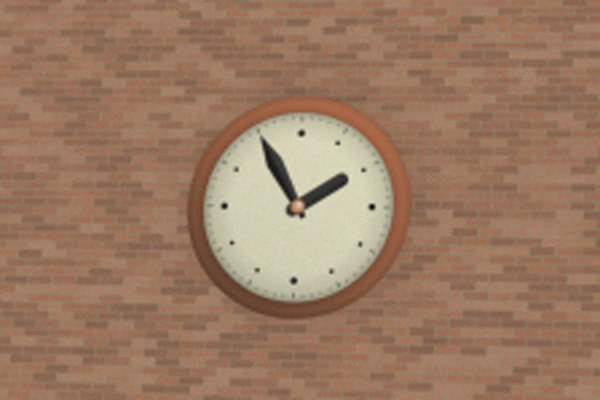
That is 1h55
